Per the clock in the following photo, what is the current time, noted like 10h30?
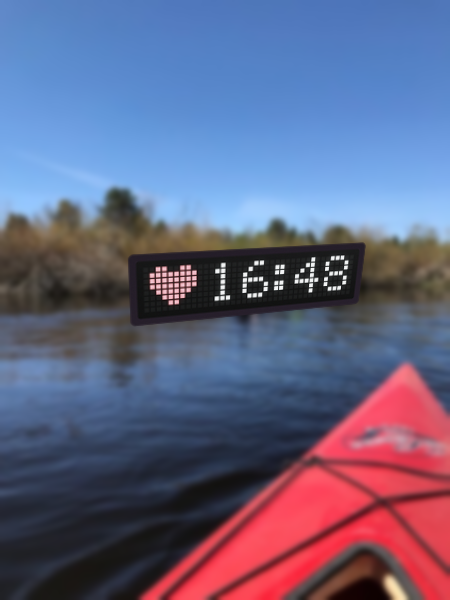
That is 16h48
